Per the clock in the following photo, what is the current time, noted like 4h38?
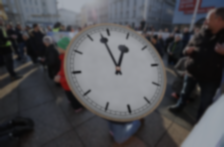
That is 12h58
